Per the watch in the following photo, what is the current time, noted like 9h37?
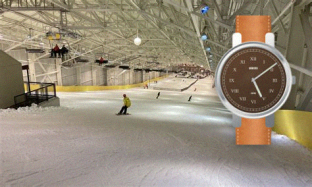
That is 5h09
